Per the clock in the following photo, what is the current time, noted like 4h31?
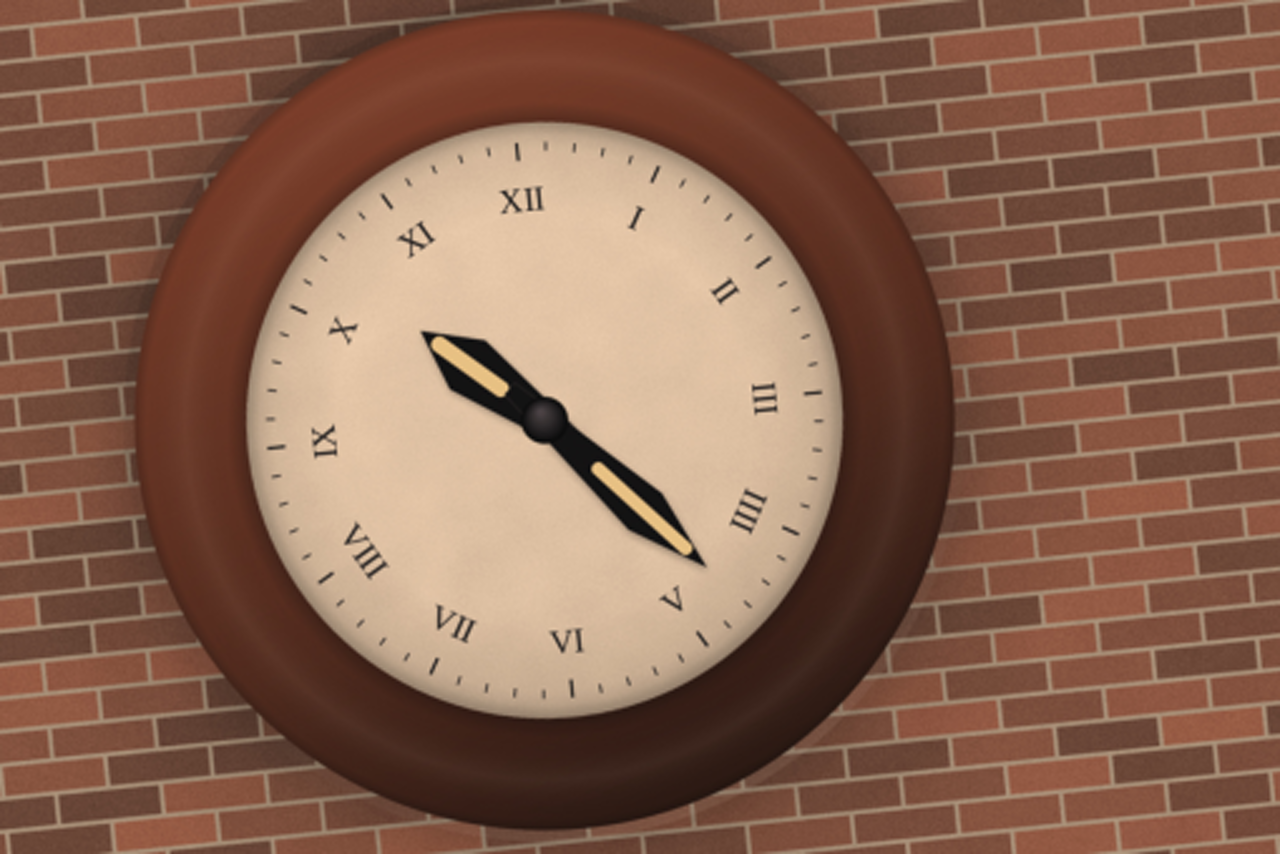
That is 10h23
